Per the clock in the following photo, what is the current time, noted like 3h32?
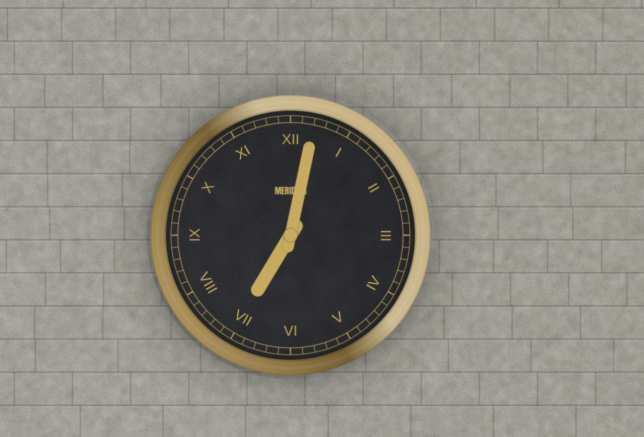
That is 7h02
